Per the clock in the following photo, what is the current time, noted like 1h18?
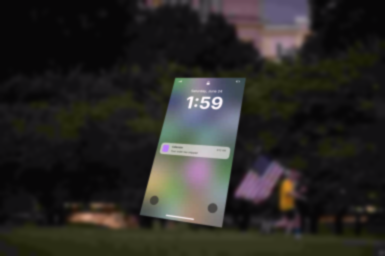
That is 1h59
